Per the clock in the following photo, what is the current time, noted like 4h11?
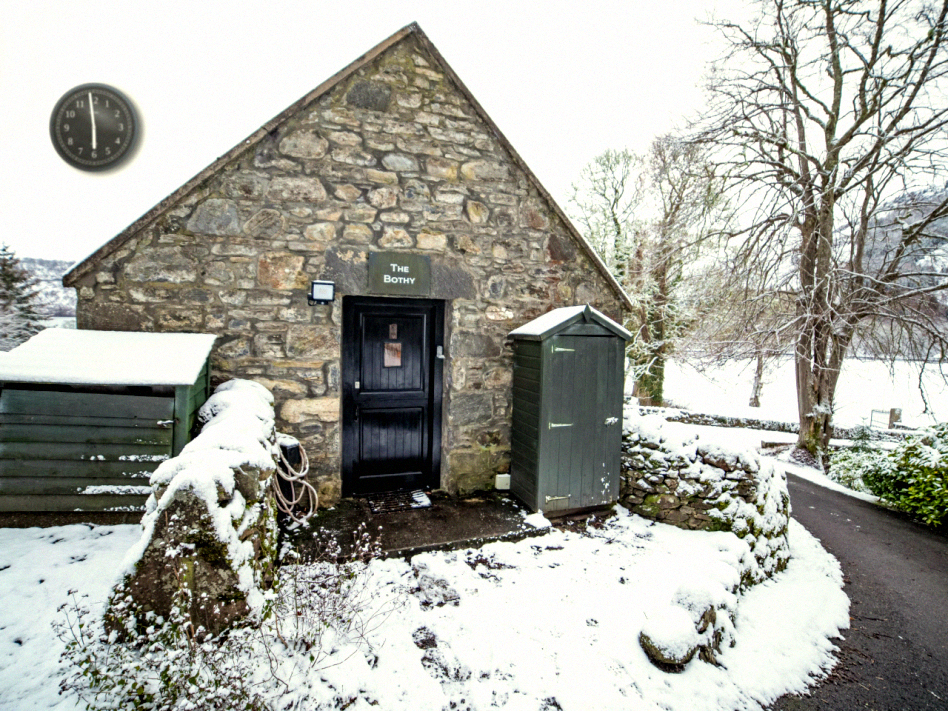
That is 5h59
